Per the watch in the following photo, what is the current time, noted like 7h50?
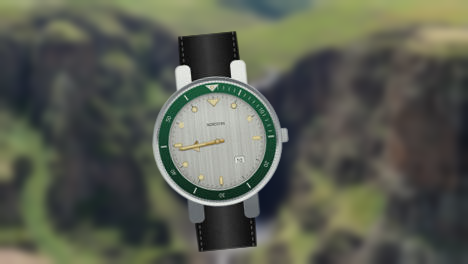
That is 8h44
